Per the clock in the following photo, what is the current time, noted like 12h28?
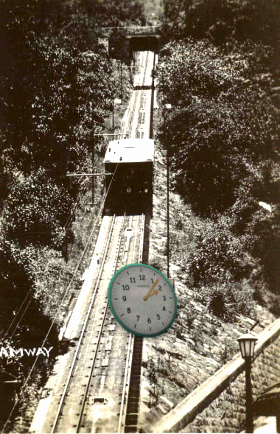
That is 2h07
